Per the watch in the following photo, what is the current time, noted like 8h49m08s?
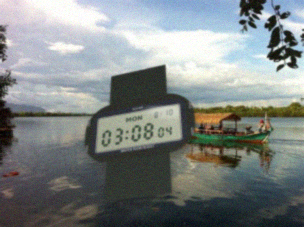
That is 3h08m04s
